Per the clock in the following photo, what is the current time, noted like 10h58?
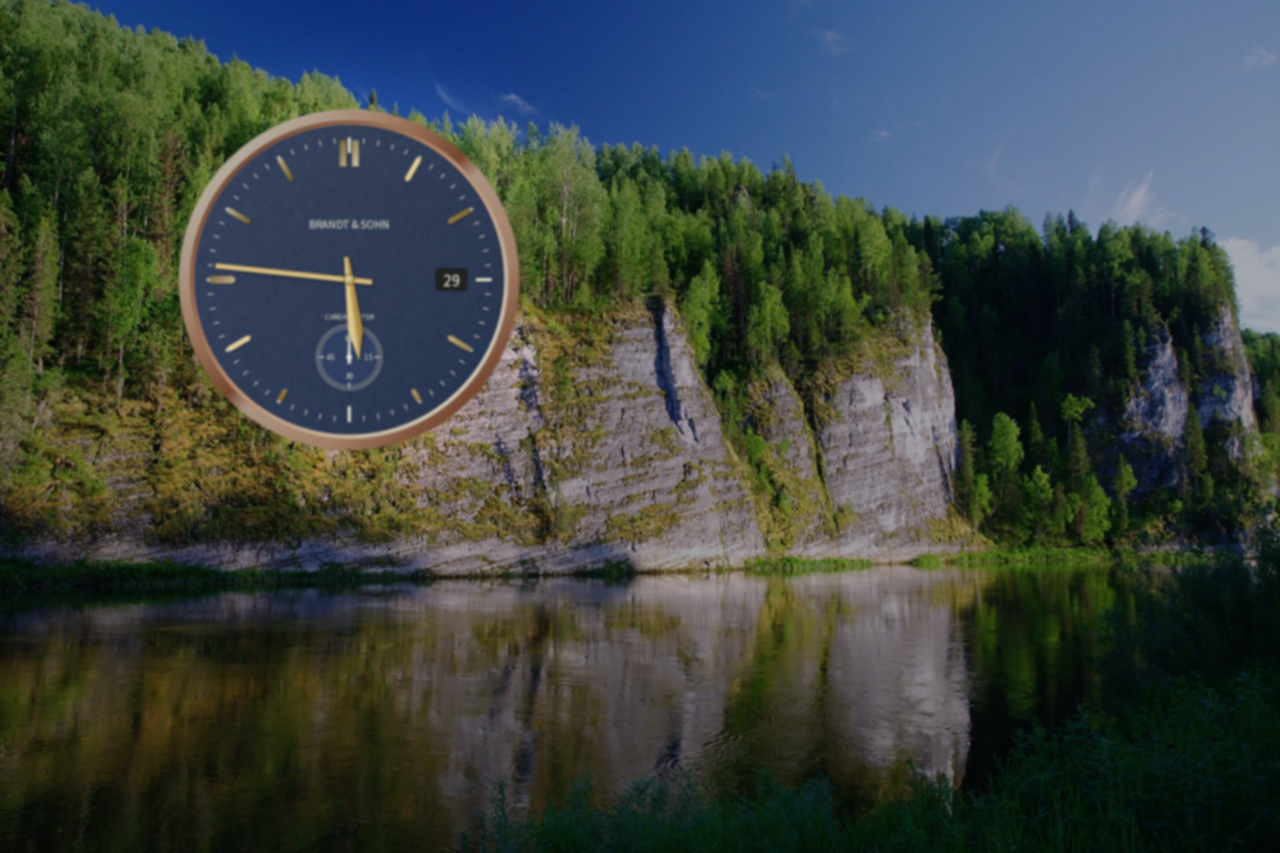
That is 5h46
